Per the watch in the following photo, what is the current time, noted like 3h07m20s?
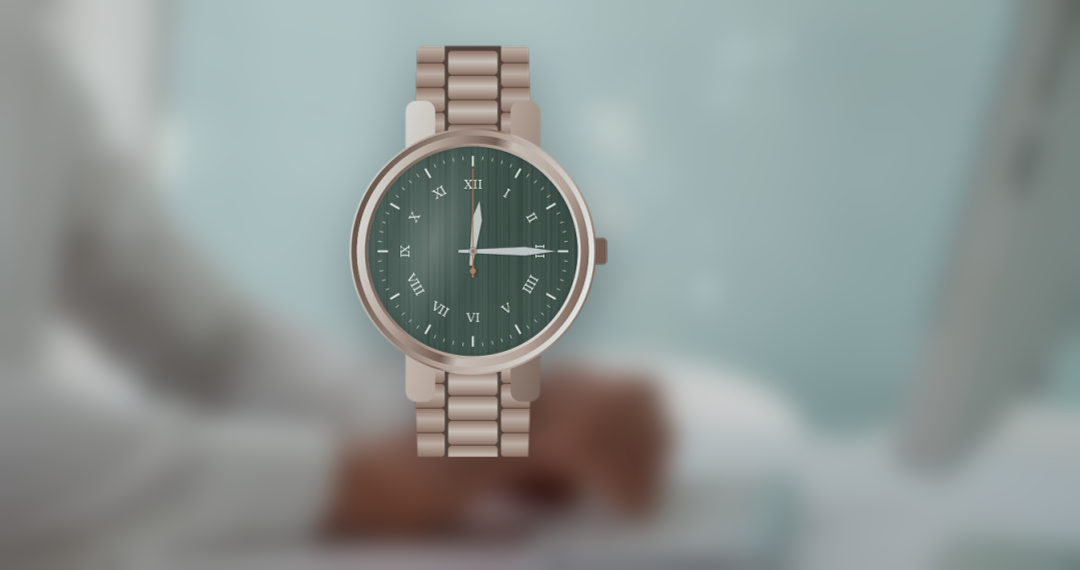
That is 12h15m00s
